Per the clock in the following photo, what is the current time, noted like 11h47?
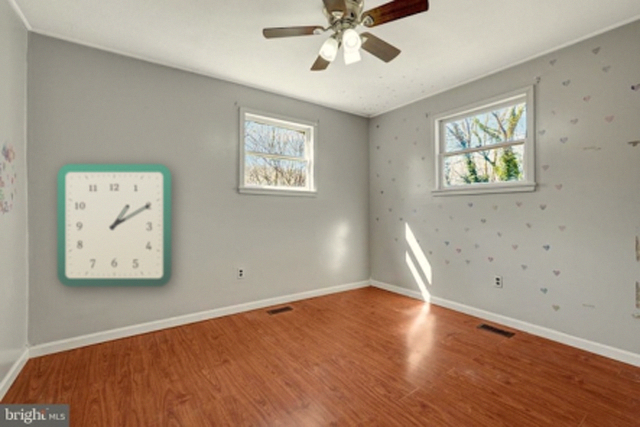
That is 1h10
